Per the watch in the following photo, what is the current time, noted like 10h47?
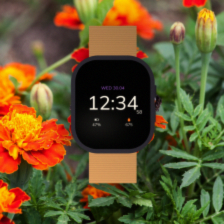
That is 12h34
